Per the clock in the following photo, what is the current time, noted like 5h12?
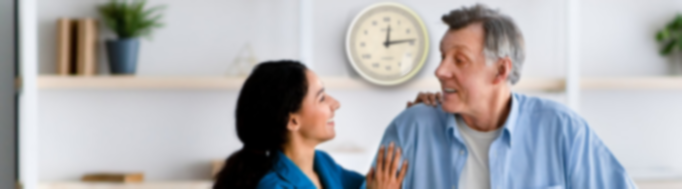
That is 12h14
